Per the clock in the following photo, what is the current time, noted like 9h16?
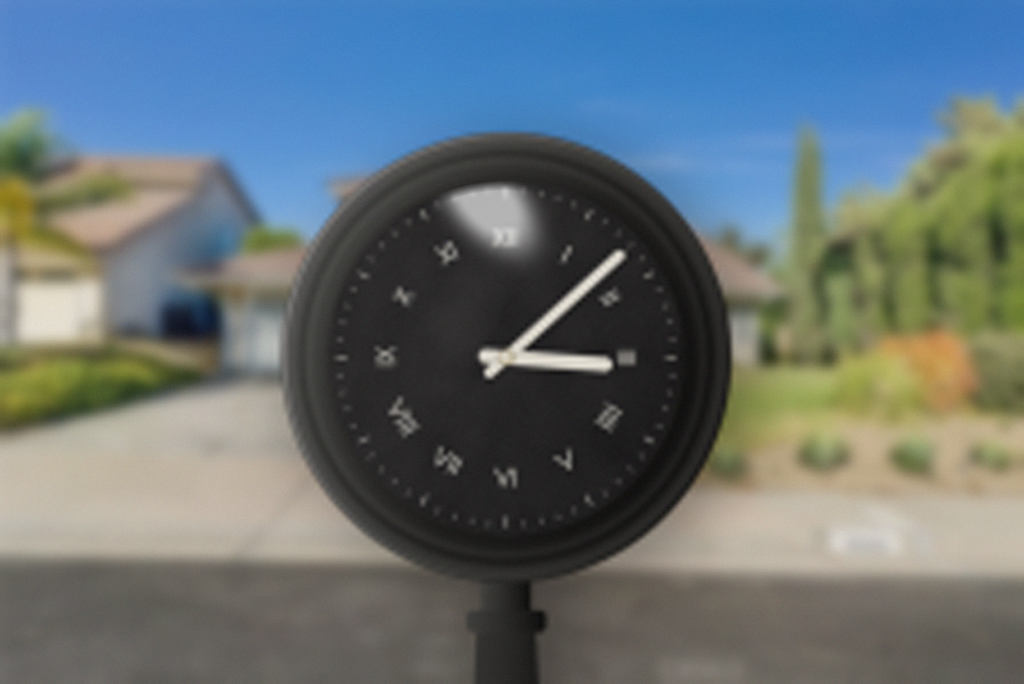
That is 3h08
